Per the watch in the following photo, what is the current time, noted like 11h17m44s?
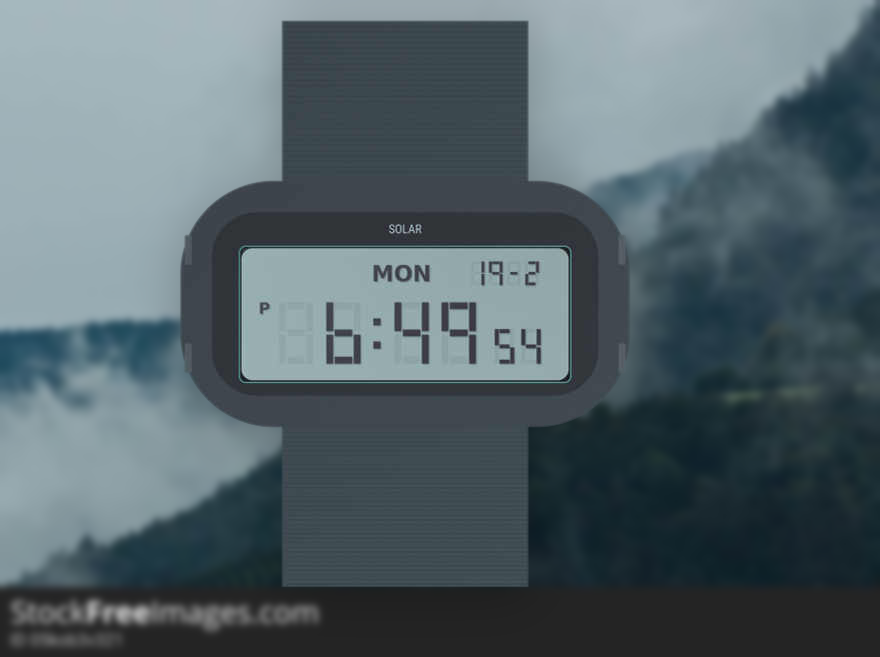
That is 6h49m54s
